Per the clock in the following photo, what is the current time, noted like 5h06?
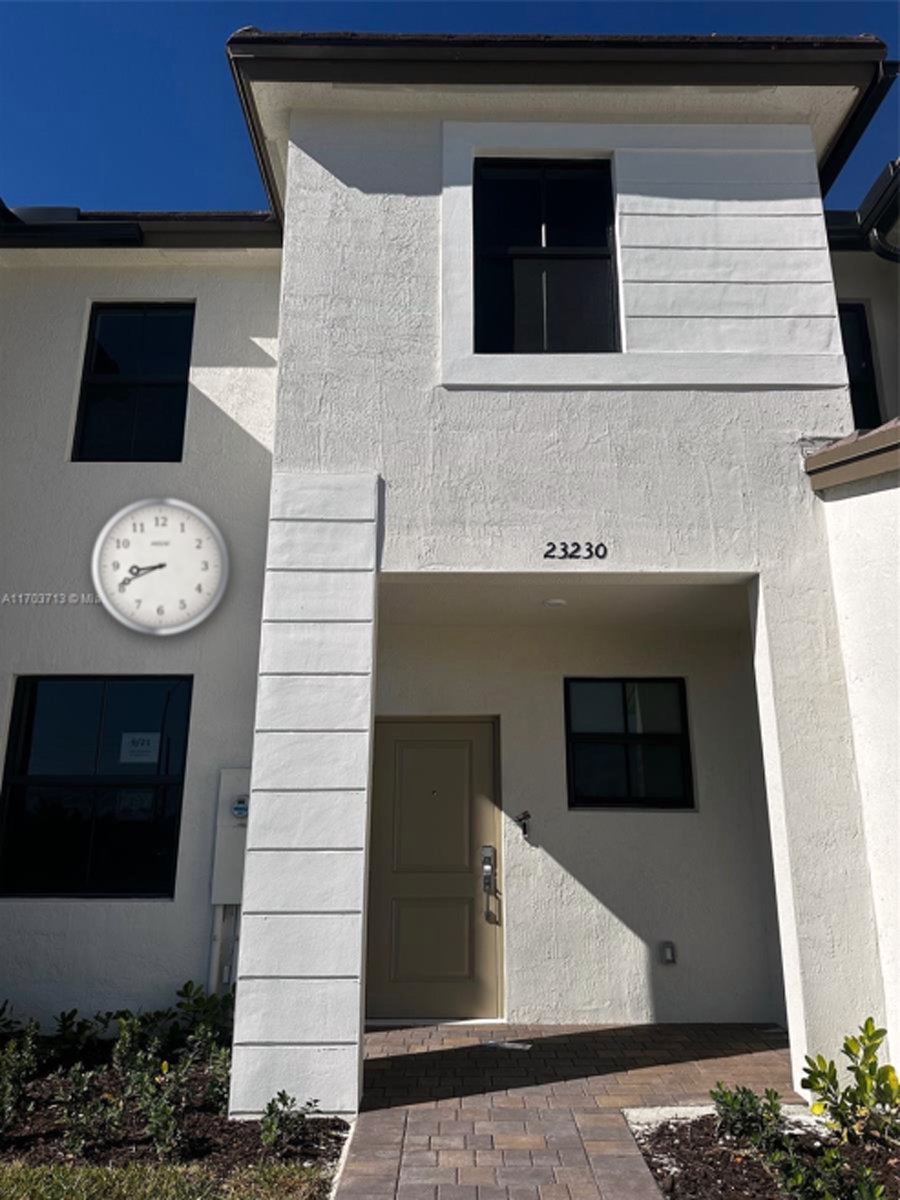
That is 8h41
